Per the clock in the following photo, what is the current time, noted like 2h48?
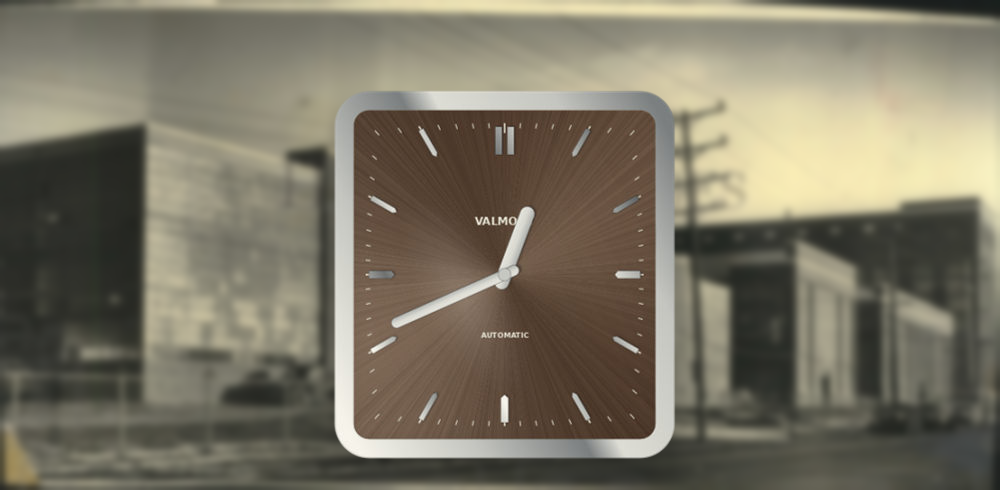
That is 12h41
